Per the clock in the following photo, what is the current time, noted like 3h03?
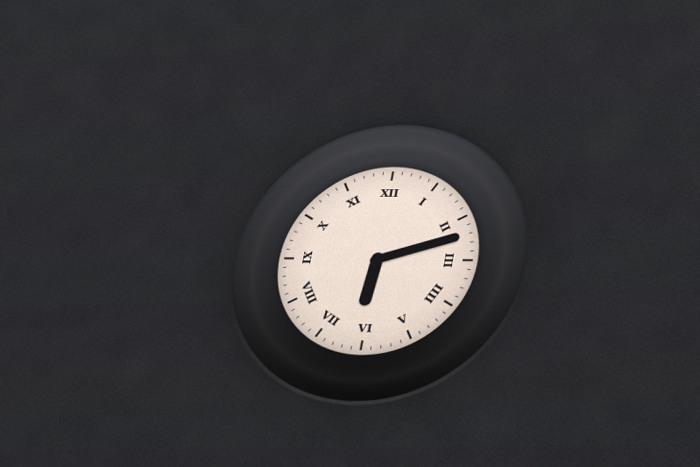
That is 6h12
